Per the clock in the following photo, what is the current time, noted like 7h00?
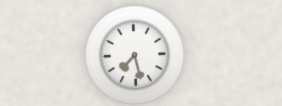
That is 7h28
